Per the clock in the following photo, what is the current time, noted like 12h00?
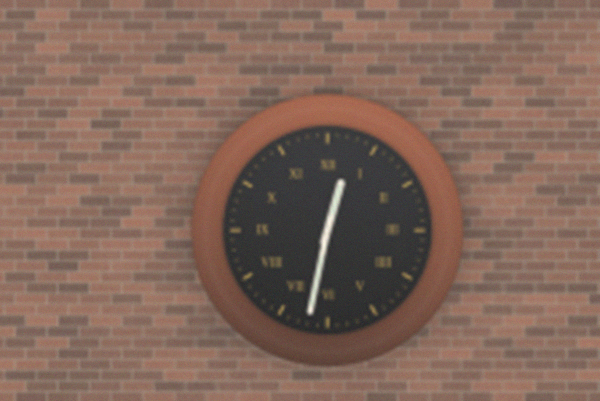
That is 12h32
